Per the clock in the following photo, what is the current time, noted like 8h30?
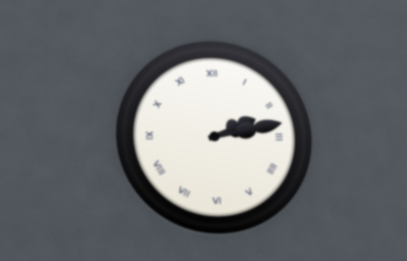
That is 2h13
